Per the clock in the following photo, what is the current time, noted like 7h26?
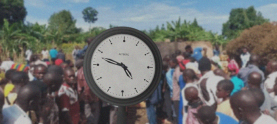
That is 4h48
